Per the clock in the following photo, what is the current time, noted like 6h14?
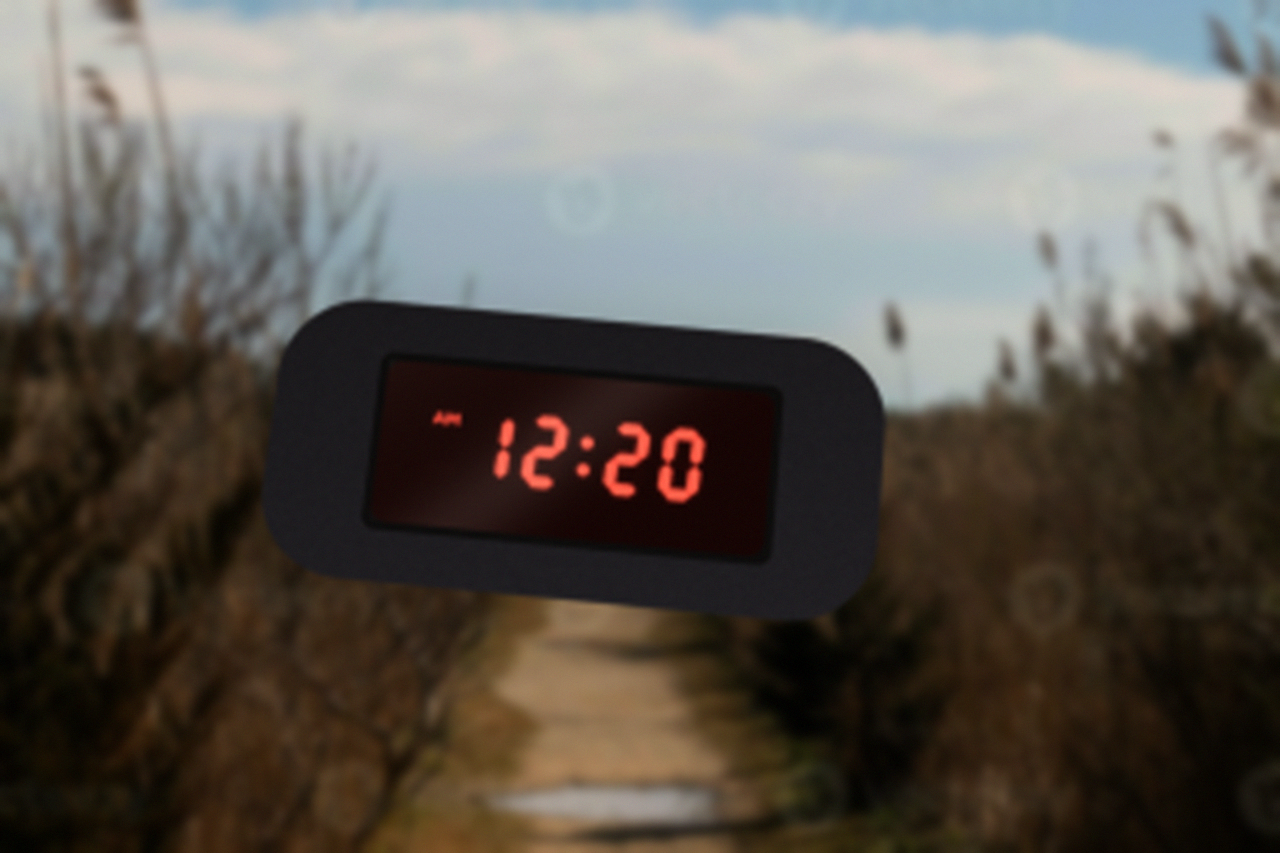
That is 12h20
